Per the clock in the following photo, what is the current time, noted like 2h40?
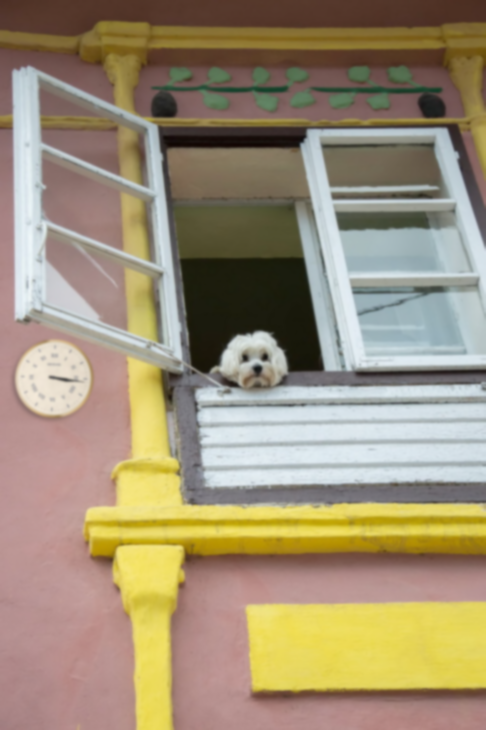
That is 3h16
